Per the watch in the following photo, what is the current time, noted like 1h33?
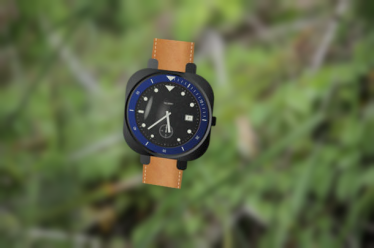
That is 5h38
